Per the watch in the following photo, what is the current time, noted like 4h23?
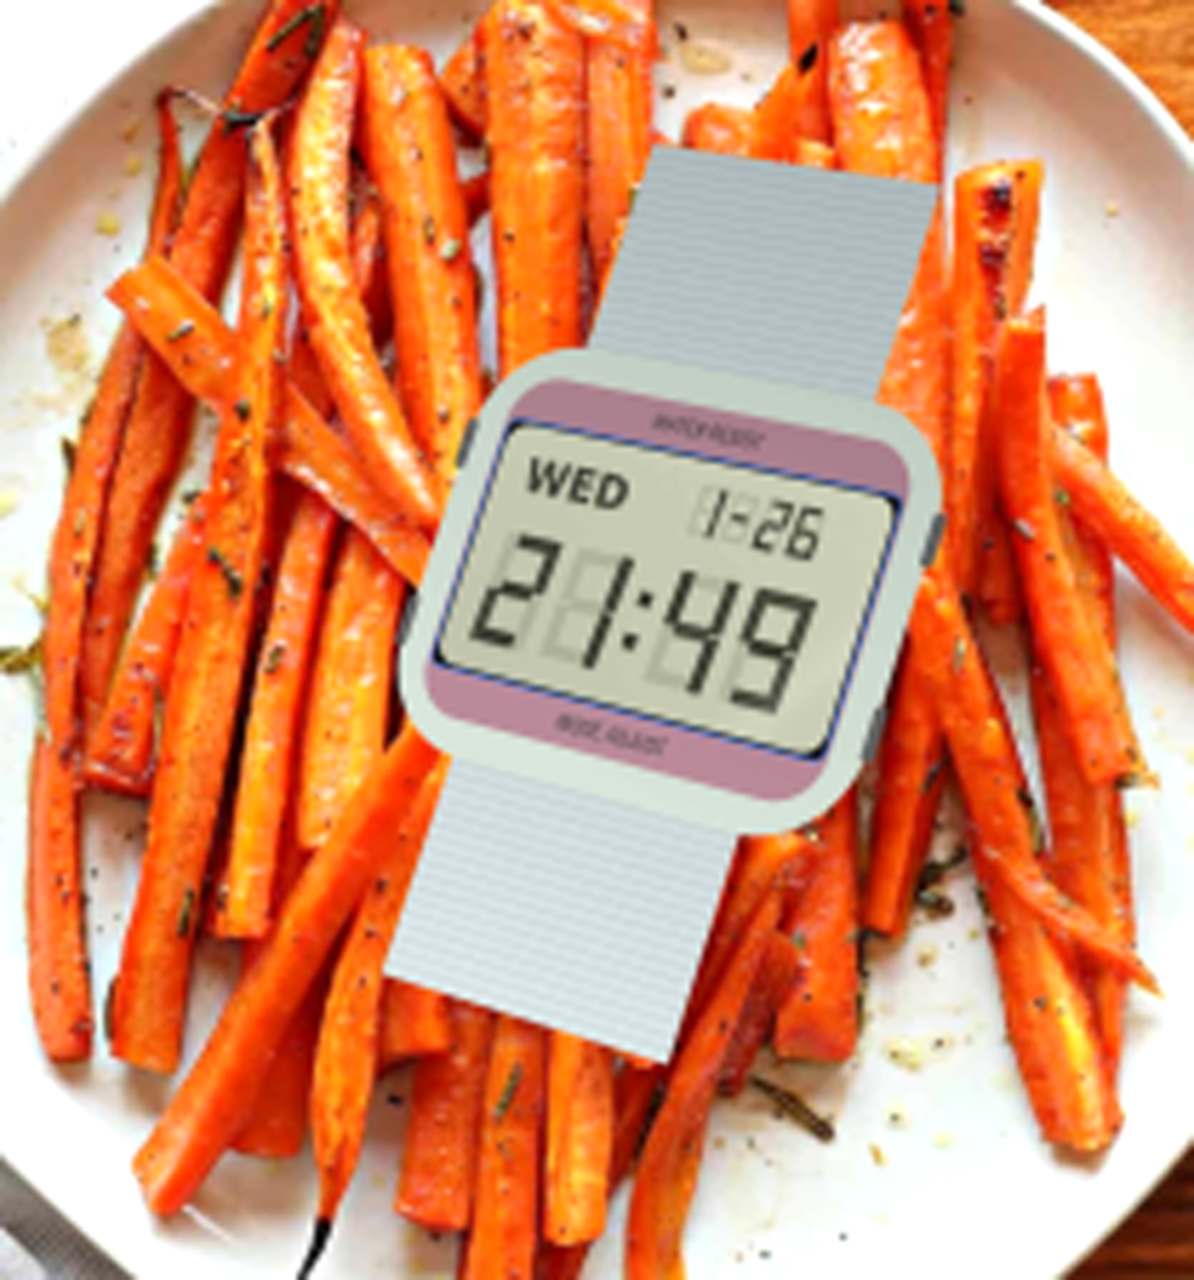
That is 21h49
